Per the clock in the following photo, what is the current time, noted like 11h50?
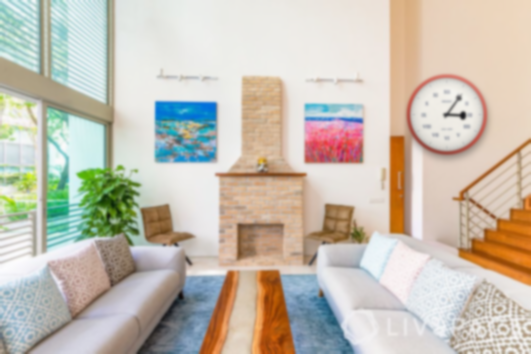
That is 3h06
